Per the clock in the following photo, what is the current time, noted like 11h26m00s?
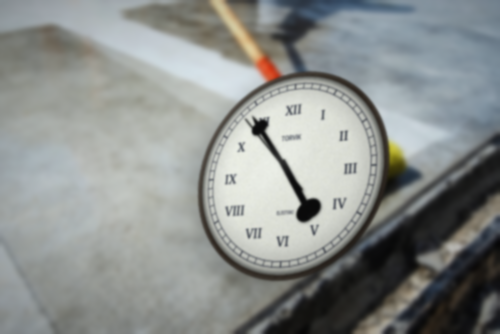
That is 4h53m53s
